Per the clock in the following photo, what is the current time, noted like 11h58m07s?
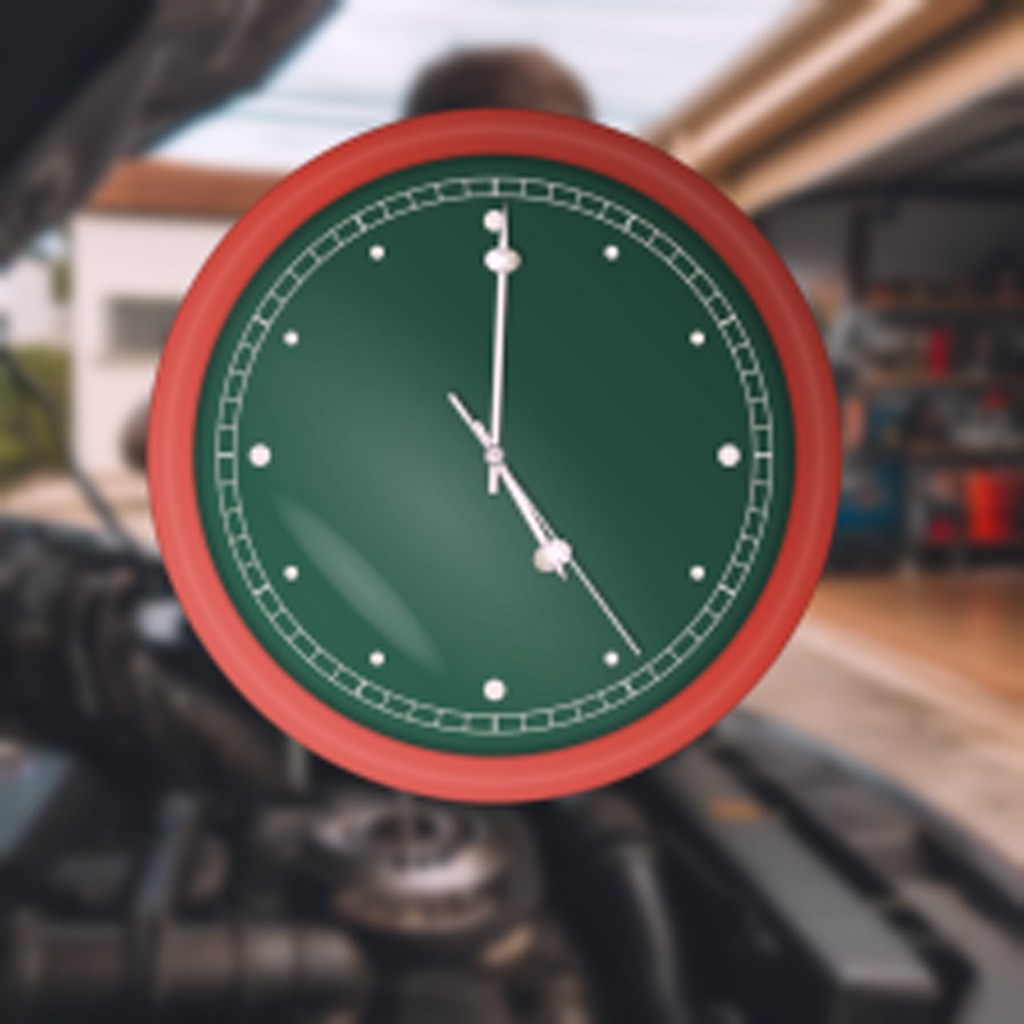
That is 5h00m24s
